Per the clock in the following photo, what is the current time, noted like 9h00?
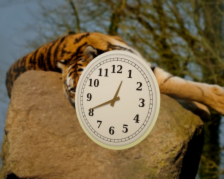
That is 12h41
